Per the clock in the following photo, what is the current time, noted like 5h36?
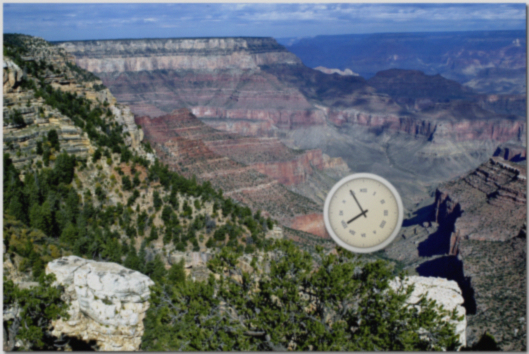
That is 7h55
